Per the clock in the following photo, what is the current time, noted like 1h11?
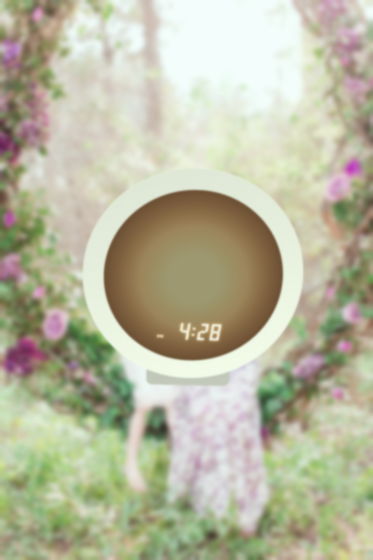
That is 4h28
